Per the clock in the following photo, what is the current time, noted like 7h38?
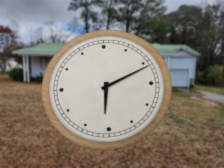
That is 6h11
